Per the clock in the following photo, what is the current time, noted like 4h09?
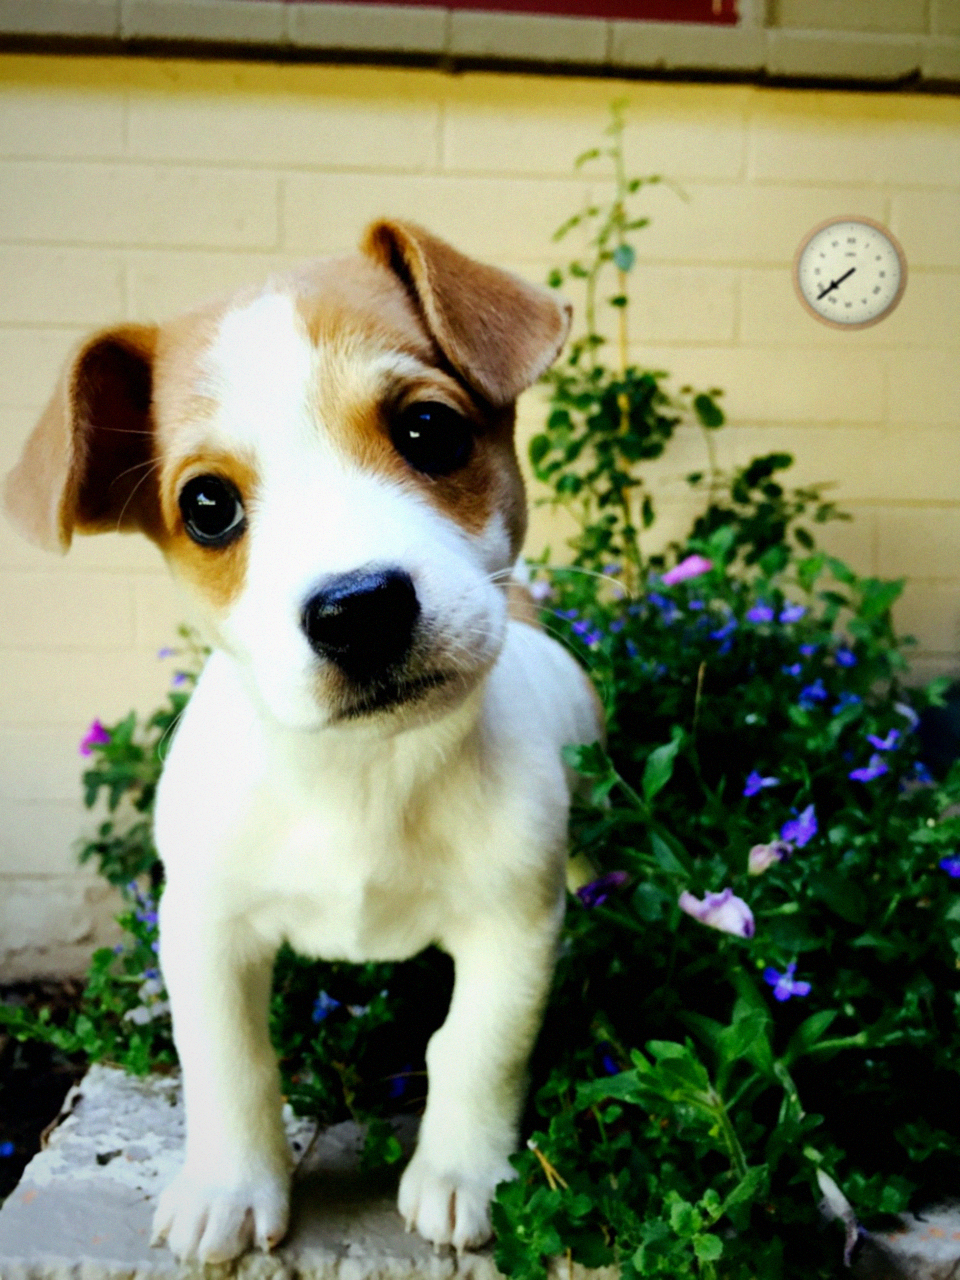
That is 7h38
